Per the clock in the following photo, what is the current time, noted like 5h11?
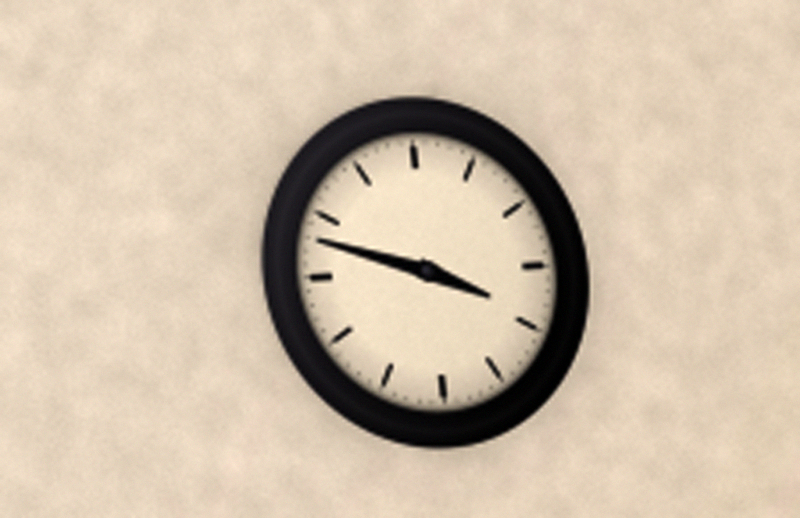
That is 3h48
